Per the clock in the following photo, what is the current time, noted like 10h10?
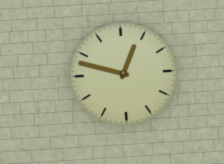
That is 12h48
